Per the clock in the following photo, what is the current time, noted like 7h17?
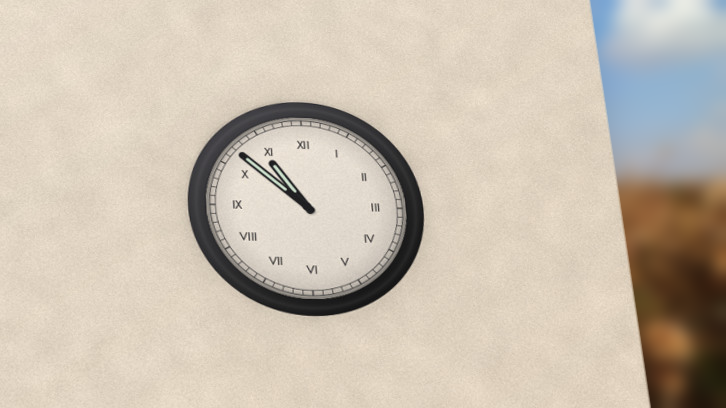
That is 10h52
